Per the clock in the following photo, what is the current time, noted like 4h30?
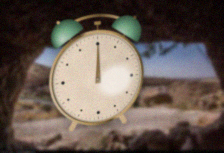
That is 12h00
